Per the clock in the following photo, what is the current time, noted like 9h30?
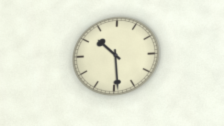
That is 10h29
